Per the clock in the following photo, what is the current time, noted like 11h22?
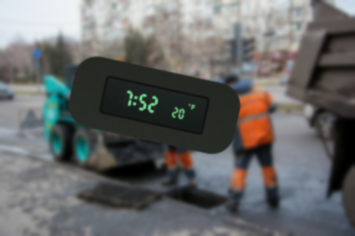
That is 7h52
